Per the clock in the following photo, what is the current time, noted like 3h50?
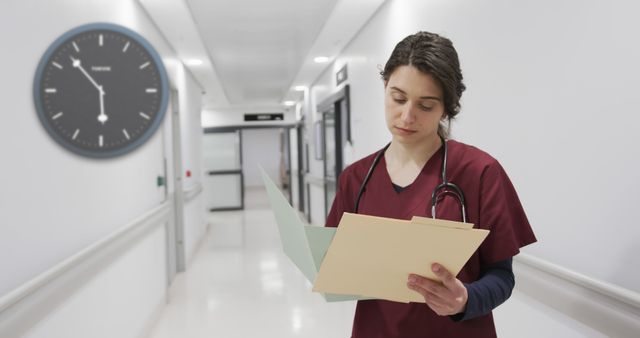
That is 5h53
